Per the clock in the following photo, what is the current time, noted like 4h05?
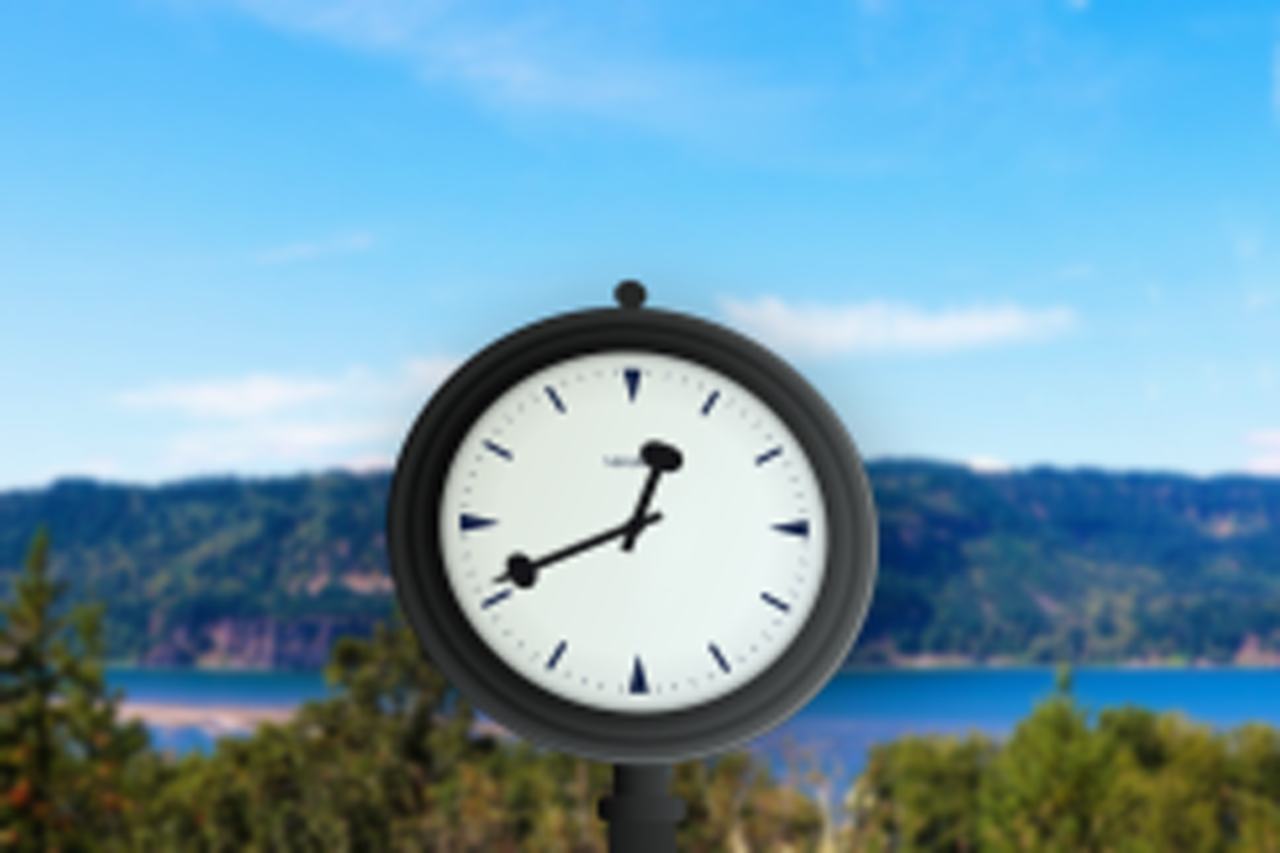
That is 12h41
